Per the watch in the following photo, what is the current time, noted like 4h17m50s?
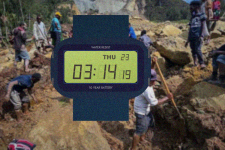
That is 3h14m19s
